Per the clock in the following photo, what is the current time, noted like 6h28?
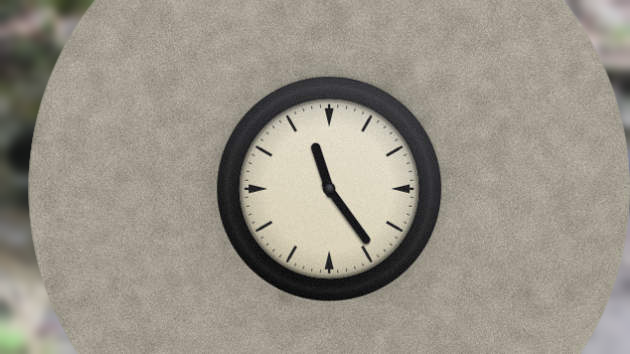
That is 11h24
